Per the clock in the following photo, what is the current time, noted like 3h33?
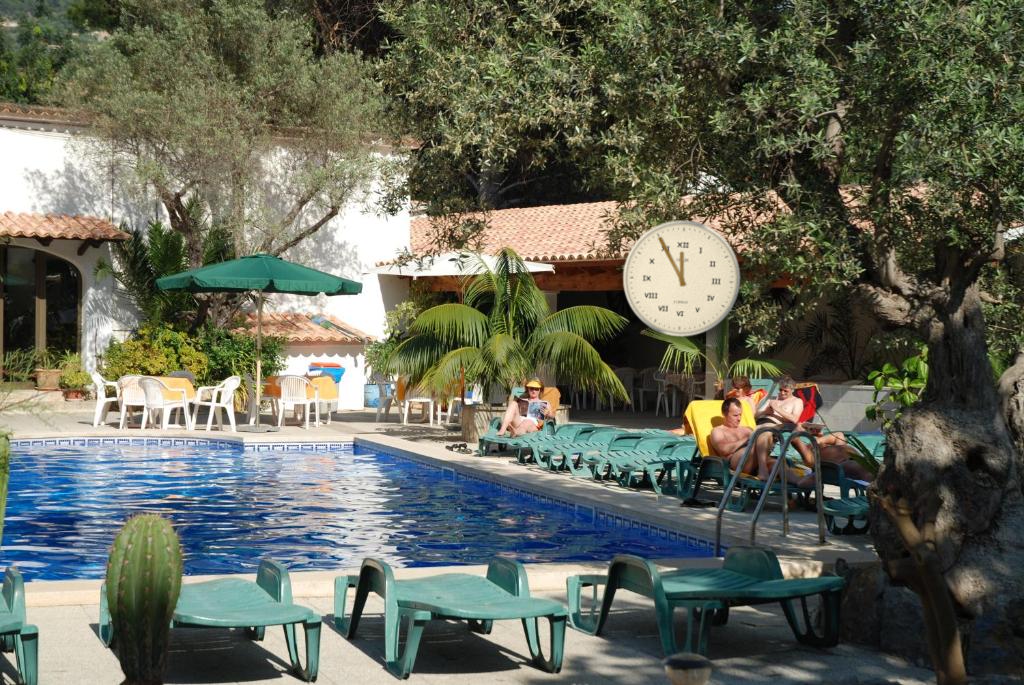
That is 11h55
